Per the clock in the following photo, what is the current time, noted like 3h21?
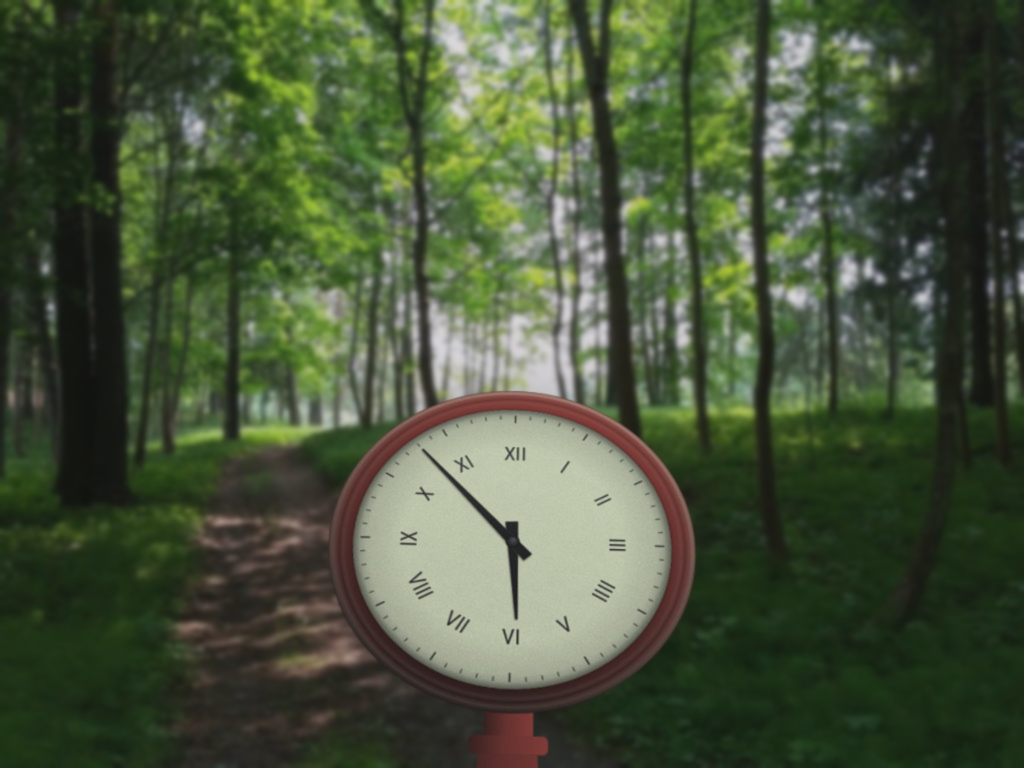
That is 5h53
